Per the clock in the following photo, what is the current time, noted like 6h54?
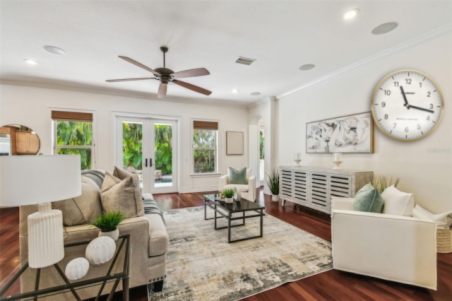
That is 11h17
